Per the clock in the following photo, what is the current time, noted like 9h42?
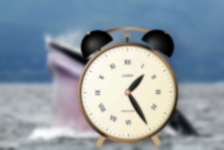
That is 1h25
